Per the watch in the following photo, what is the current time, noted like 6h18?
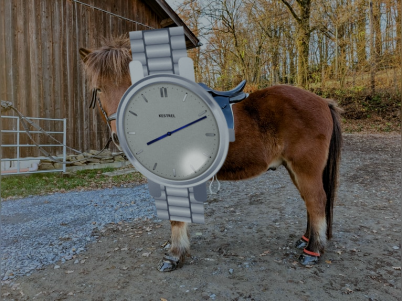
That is 8h11
